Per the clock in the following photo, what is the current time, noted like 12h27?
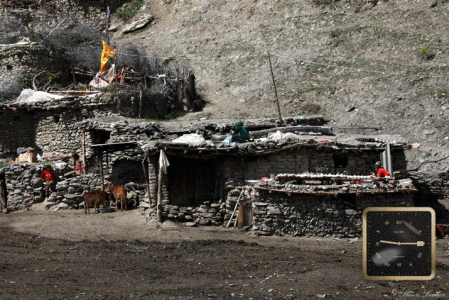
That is 9h15
